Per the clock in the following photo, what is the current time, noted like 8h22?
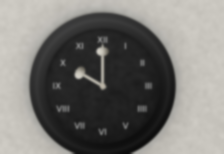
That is 10h00
